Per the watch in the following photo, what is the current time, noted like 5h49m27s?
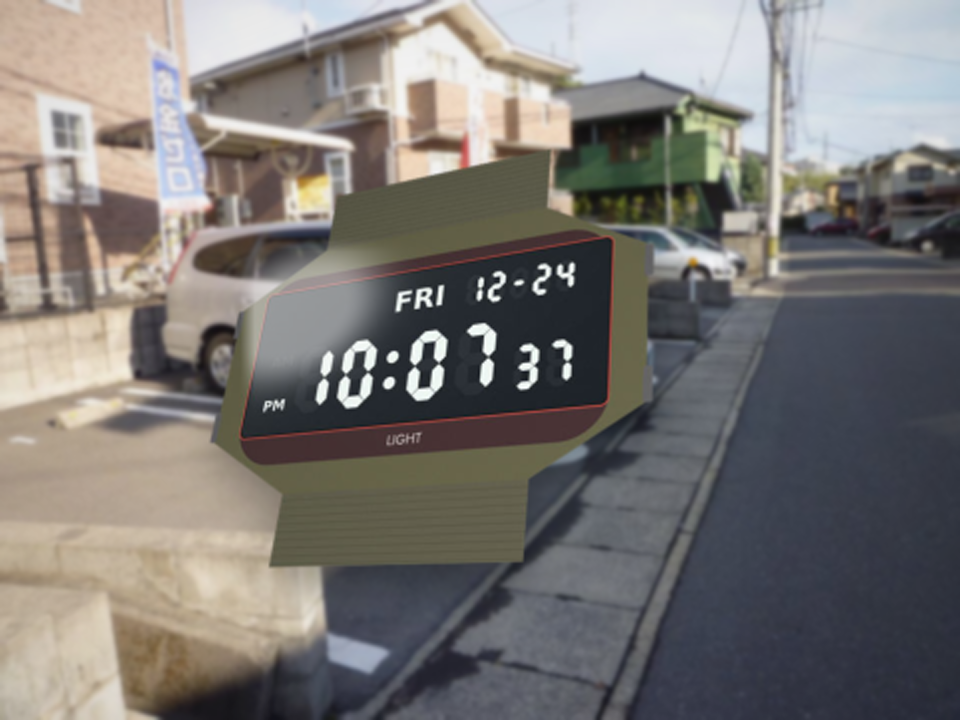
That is 10h07m37s
